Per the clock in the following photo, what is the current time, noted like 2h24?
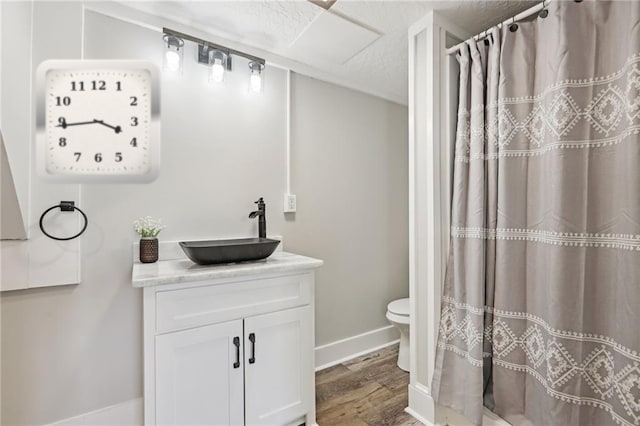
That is 3h44
